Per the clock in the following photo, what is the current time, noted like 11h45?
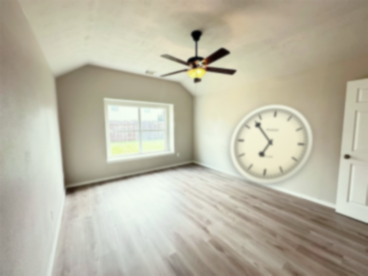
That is 6h53
